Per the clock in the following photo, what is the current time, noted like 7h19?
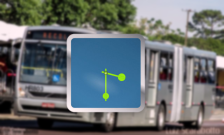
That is 3h30
